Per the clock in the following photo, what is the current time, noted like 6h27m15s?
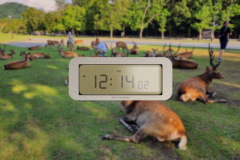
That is 12h14m02s
